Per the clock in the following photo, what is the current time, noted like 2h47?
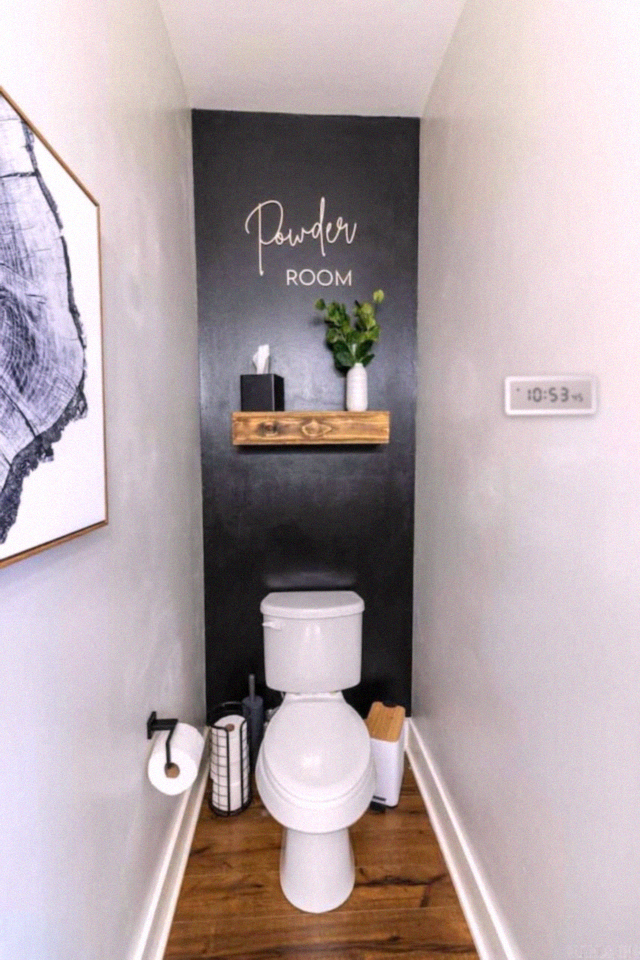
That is 10h53
